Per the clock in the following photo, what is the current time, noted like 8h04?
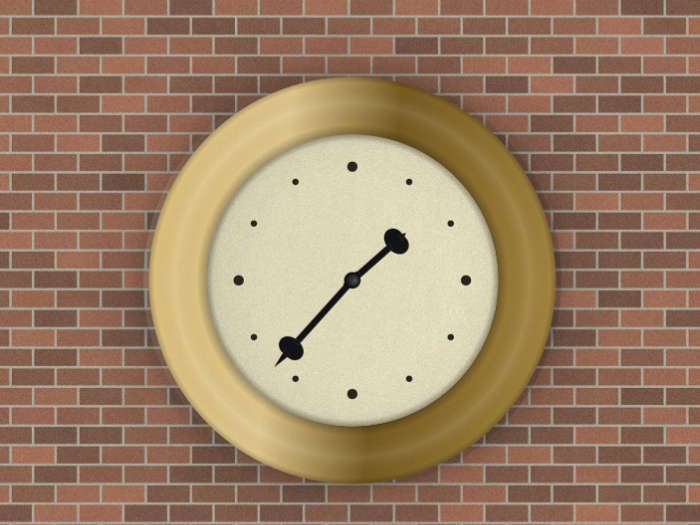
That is 1h37
